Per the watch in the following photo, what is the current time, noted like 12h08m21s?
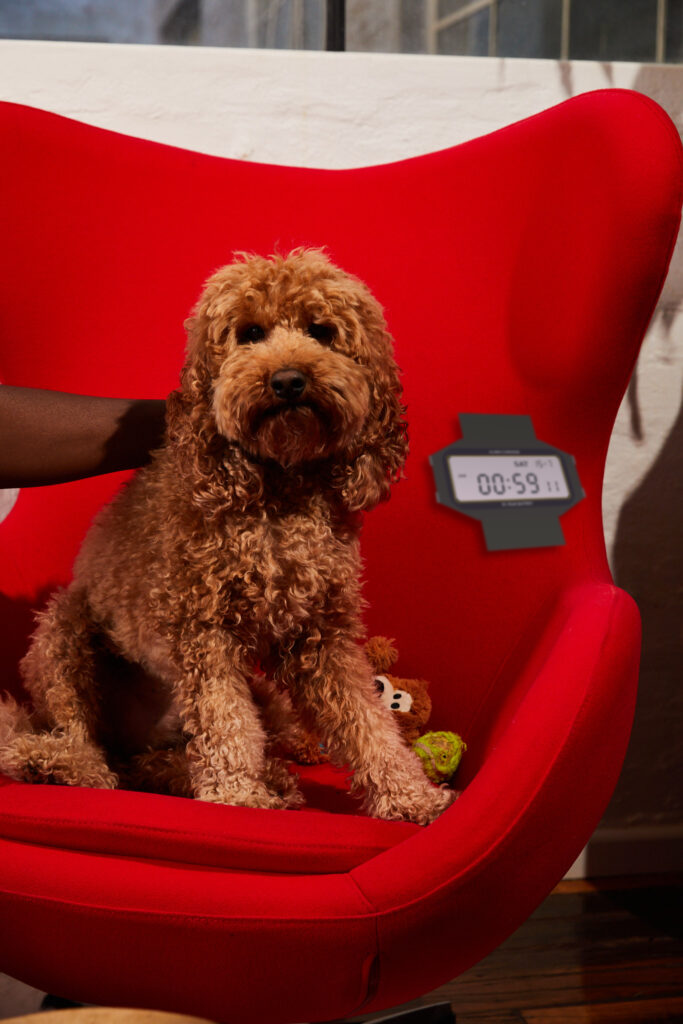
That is 0h59m11s
